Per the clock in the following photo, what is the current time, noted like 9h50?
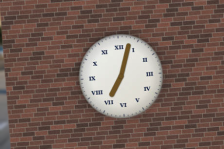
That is 7h03
